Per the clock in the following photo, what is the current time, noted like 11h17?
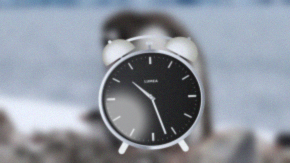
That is 10h27
